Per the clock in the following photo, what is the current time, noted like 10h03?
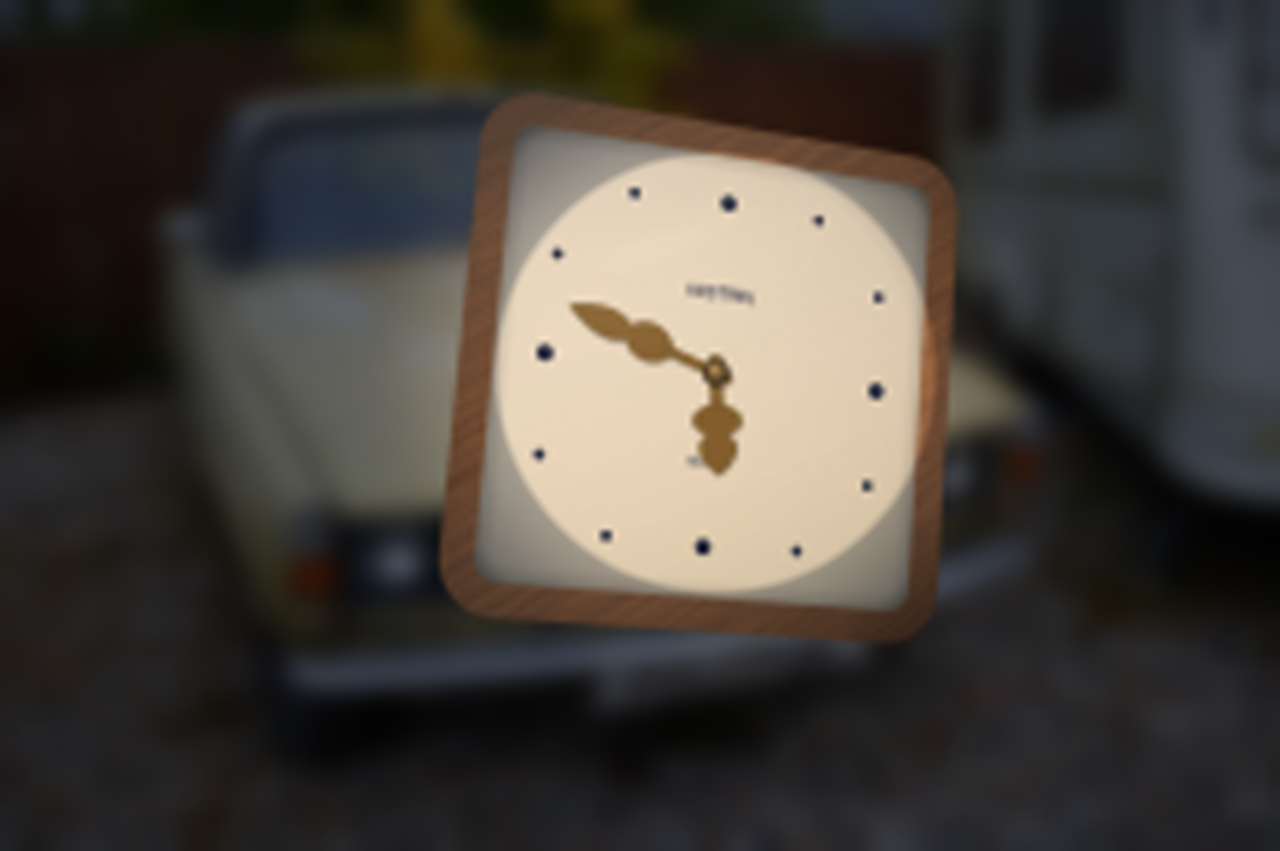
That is 5h48
